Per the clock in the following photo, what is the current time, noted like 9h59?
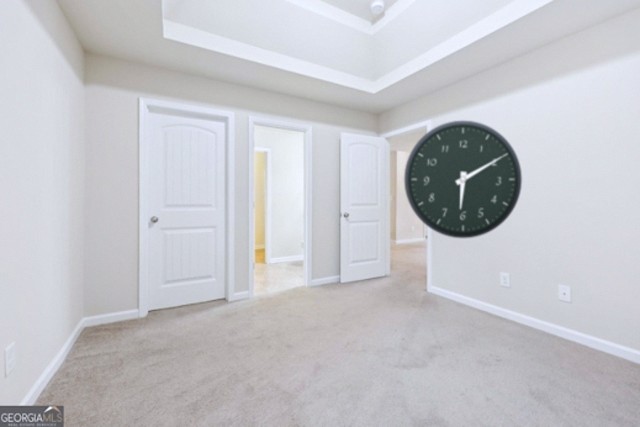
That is 6h10
